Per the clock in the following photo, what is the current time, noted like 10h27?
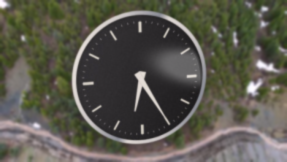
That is 6h25
